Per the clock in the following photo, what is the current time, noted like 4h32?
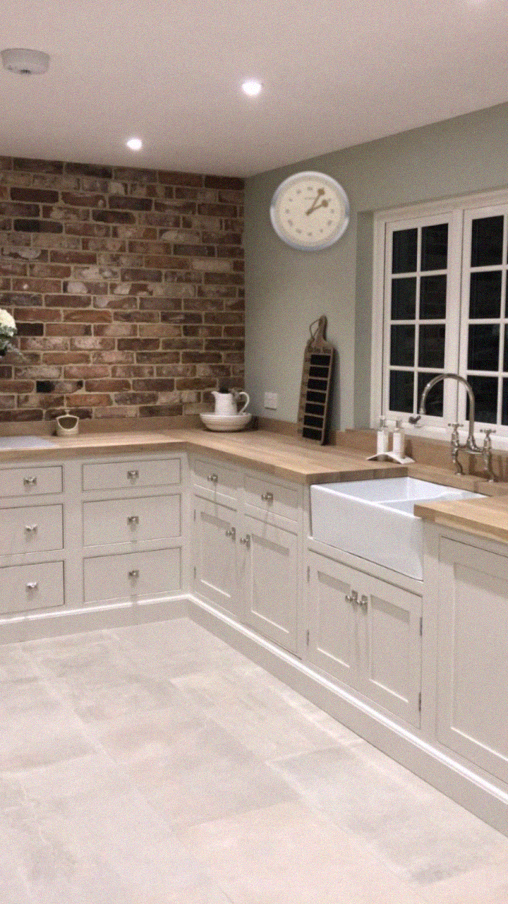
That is 2h05
